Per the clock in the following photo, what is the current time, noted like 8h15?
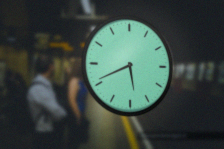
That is 5h41
